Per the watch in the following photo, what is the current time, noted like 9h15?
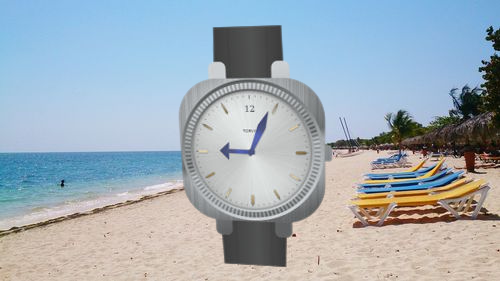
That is 9h04
